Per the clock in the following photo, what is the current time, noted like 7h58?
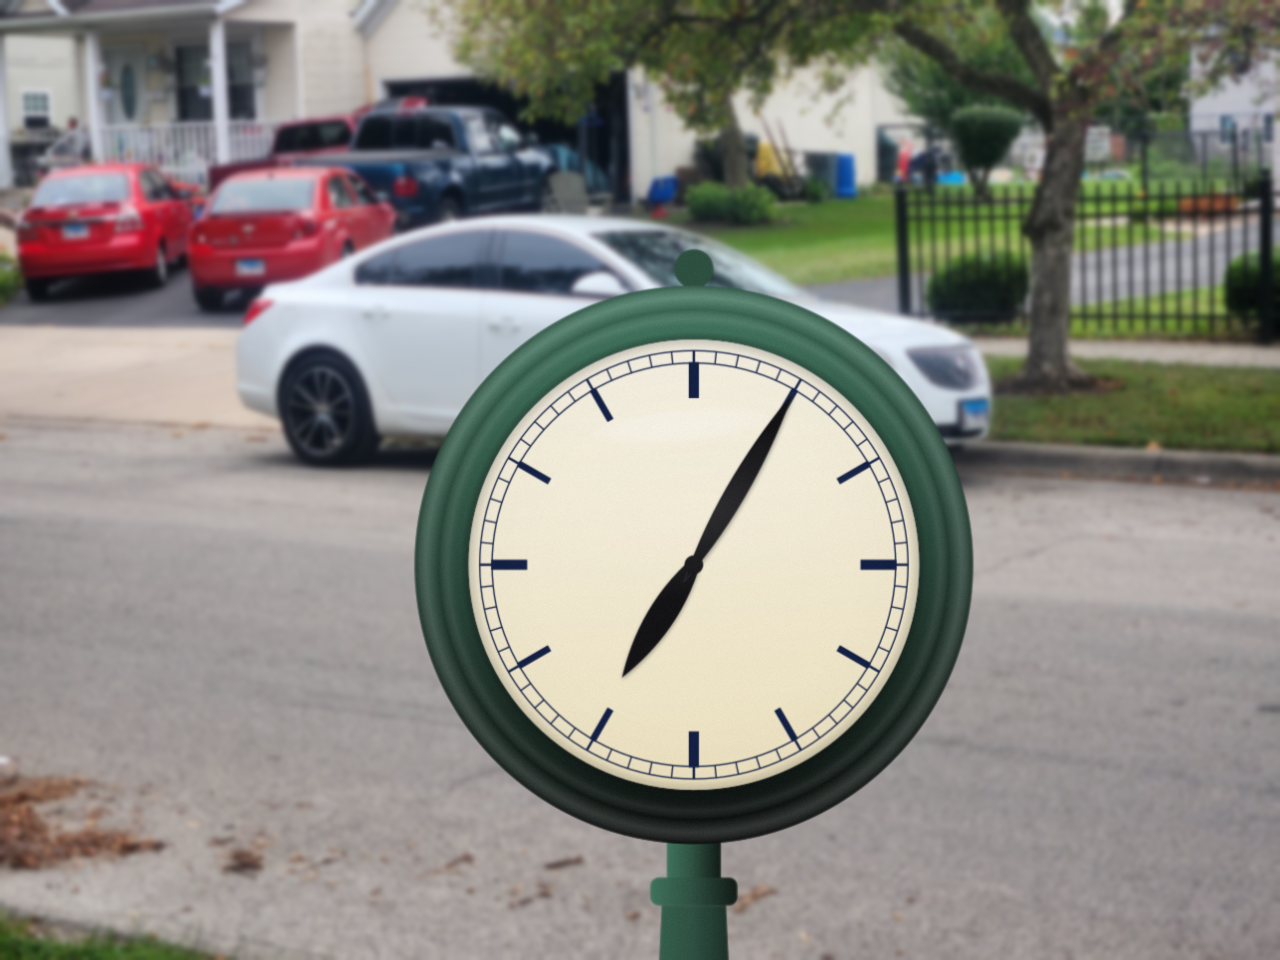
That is 7h05
